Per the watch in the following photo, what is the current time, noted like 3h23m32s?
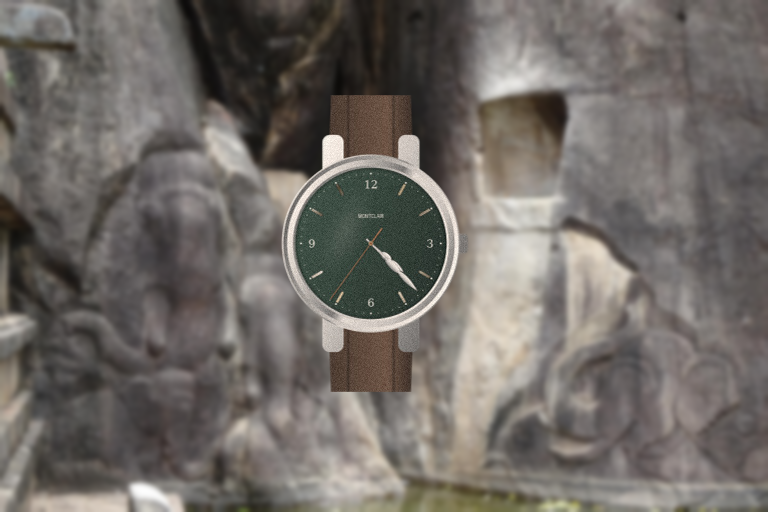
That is 4h22m36s
